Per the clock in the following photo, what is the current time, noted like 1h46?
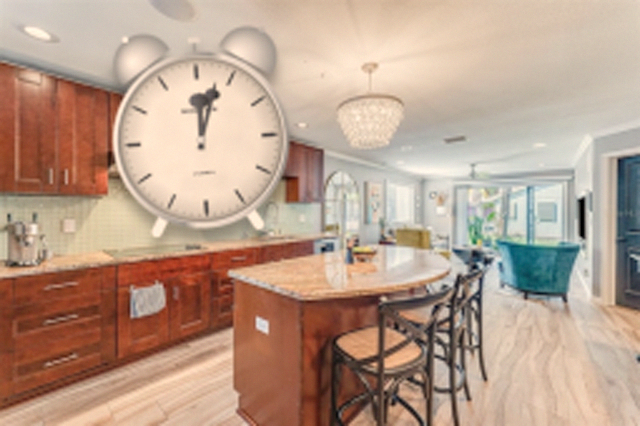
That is 12h03
